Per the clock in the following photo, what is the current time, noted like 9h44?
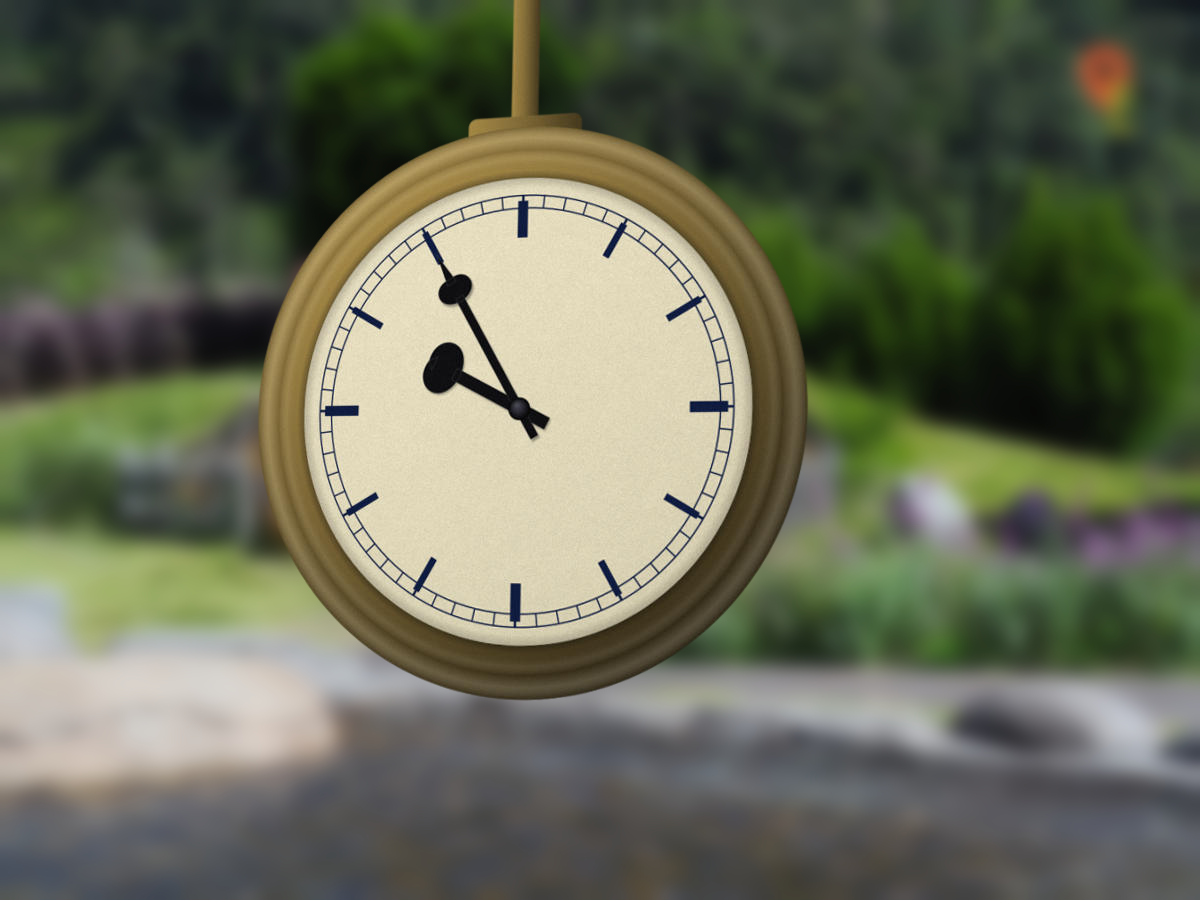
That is 9h55
